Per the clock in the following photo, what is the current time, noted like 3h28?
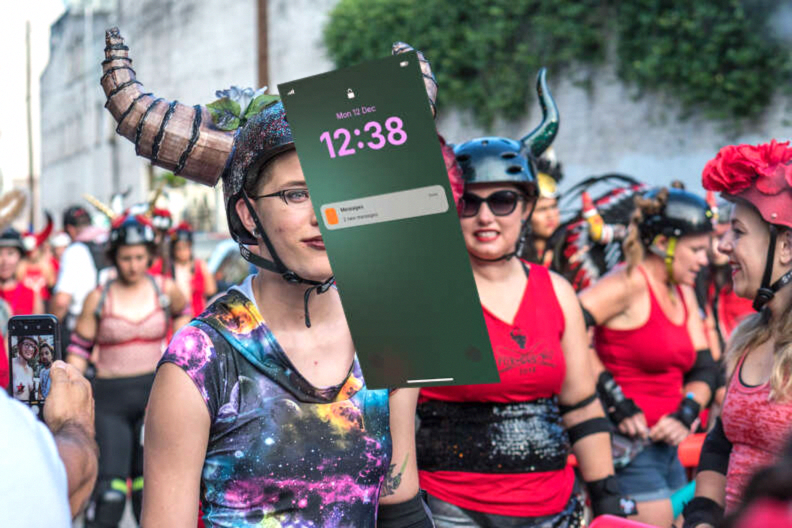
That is 12h38
